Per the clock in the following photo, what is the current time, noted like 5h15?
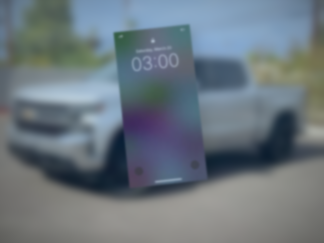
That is 3h00
